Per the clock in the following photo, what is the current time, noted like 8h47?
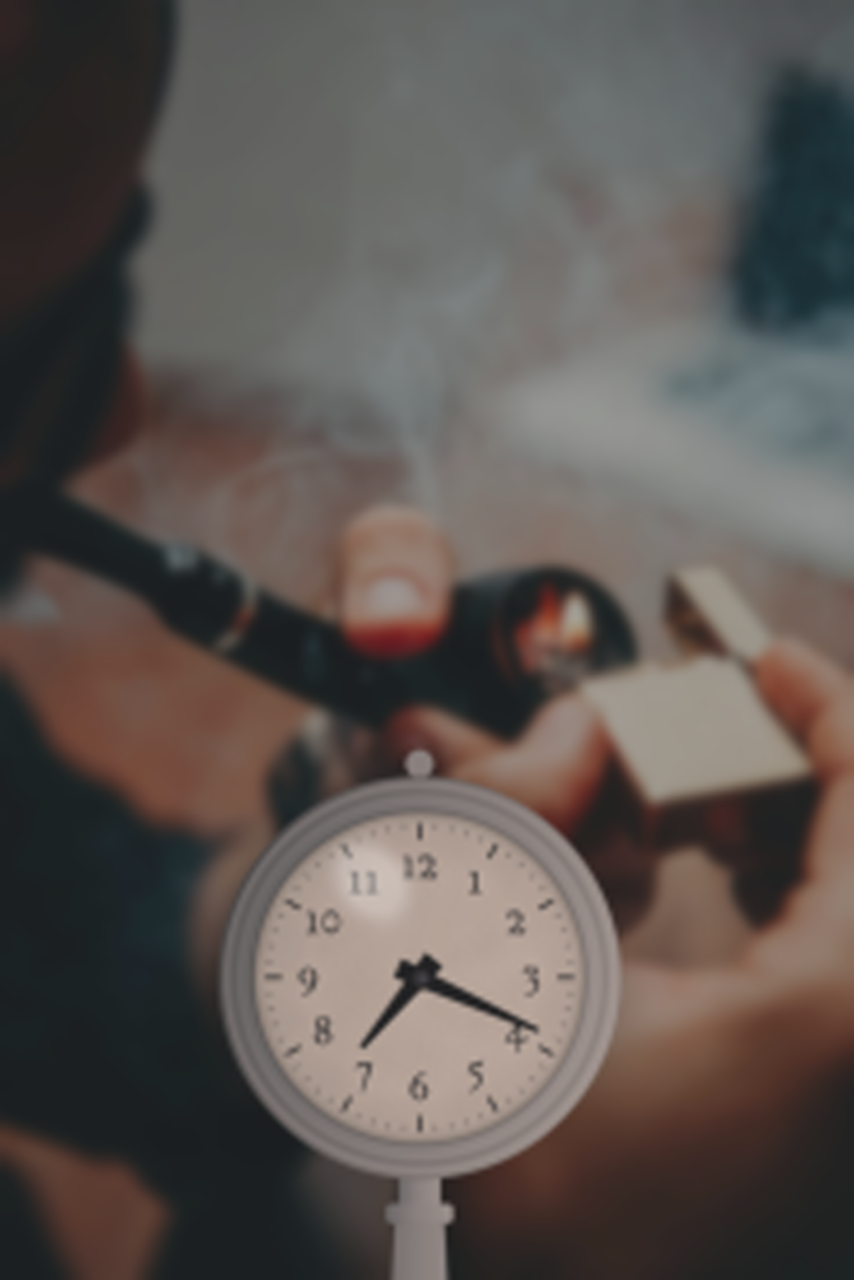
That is 7h19
